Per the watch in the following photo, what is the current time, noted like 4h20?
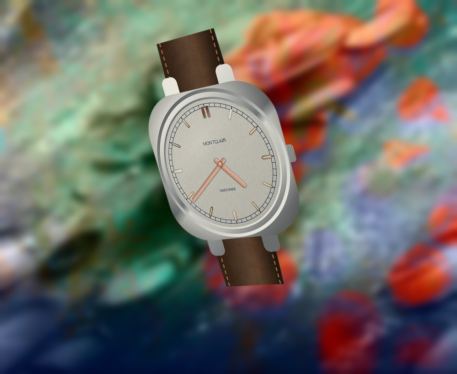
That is 4h39
